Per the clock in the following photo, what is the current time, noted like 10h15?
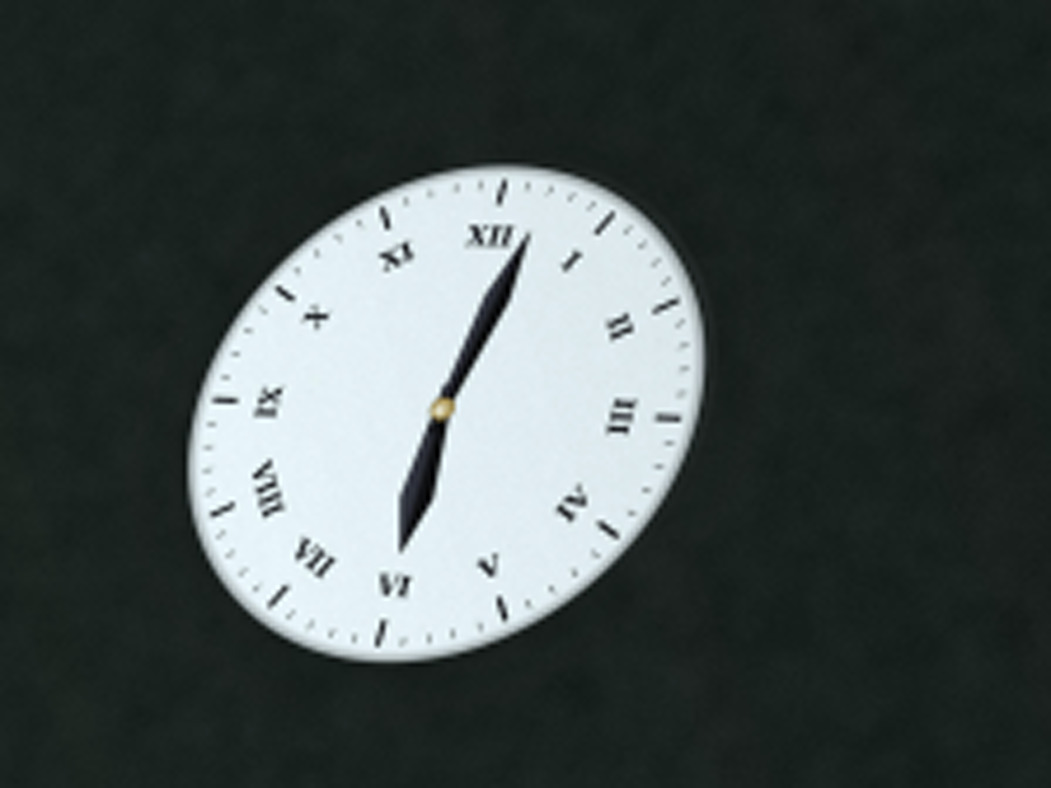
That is 6h02
